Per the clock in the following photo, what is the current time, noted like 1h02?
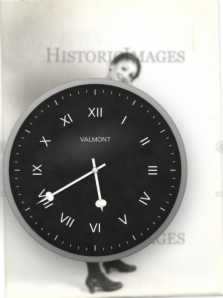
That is 5h40
